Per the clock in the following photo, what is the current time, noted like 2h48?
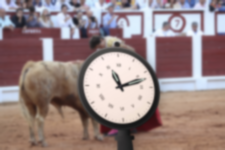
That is 11h12
